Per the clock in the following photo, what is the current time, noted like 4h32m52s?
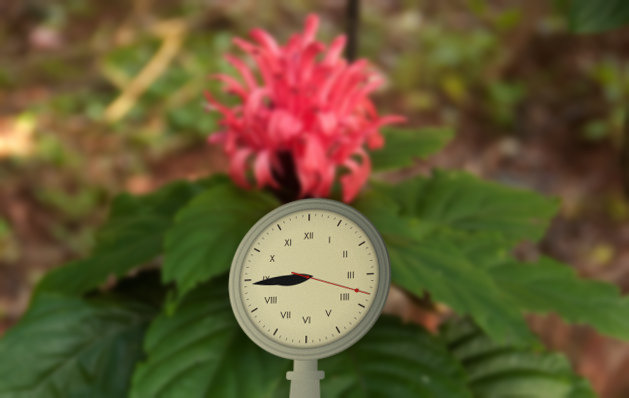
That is 8h44m18s
